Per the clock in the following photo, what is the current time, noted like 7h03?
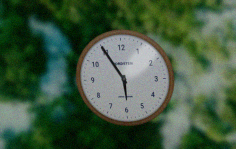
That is 5h55
